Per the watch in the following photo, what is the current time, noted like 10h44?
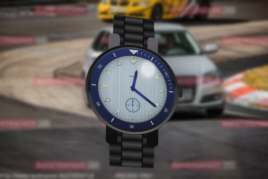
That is 12h21
